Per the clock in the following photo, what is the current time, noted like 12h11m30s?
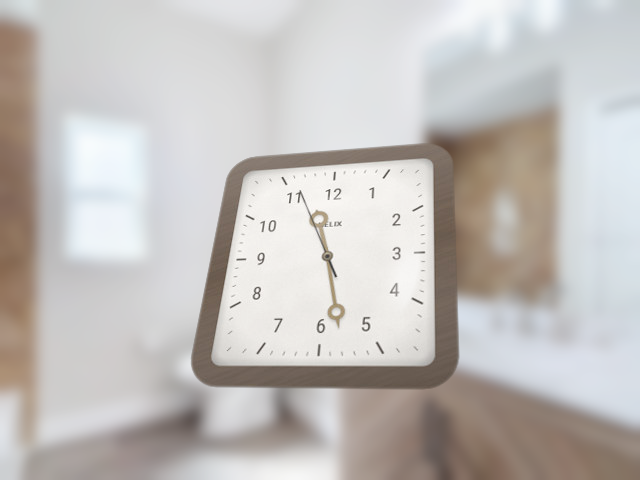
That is 11h27m56s
